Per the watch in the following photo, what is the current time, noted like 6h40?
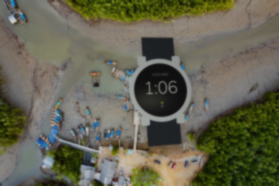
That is 1h06
